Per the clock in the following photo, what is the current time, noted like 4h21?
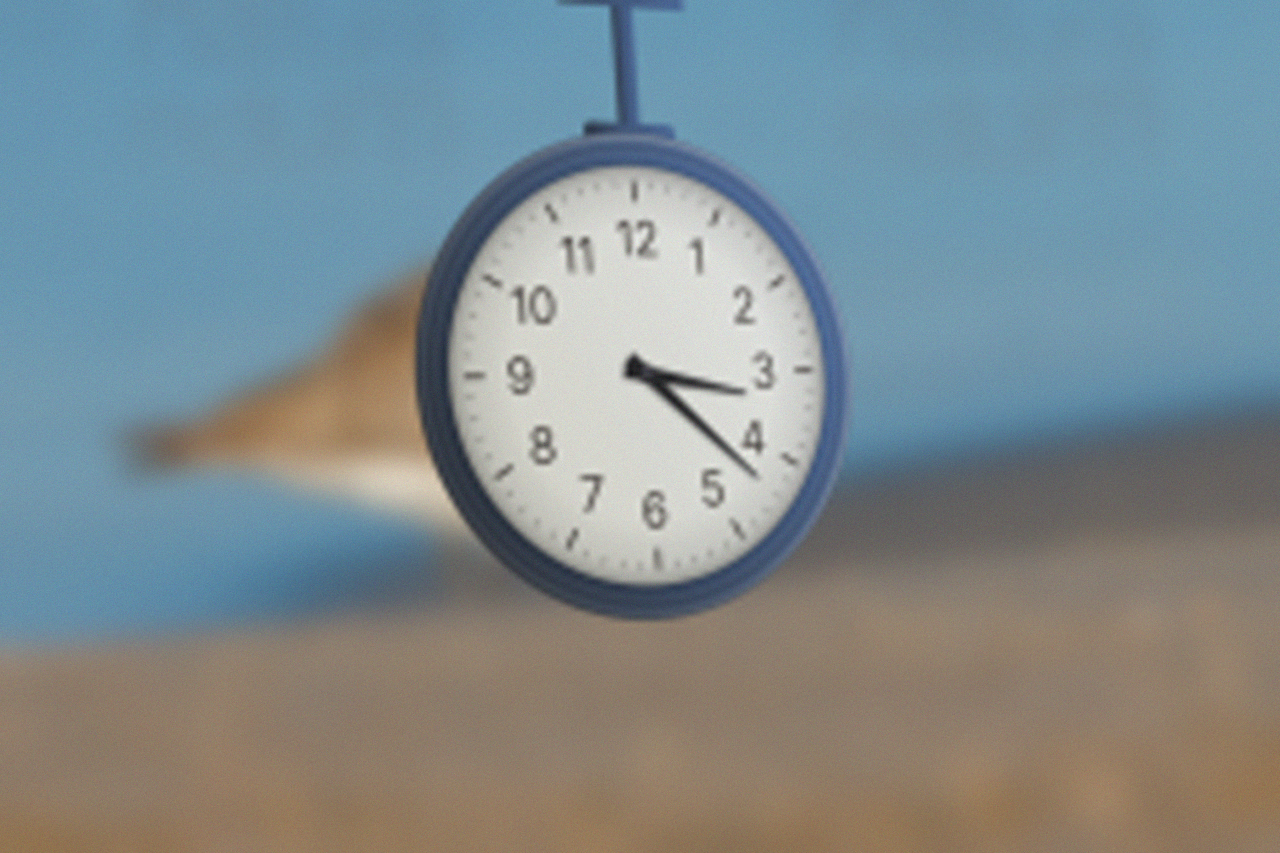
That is 3h22
